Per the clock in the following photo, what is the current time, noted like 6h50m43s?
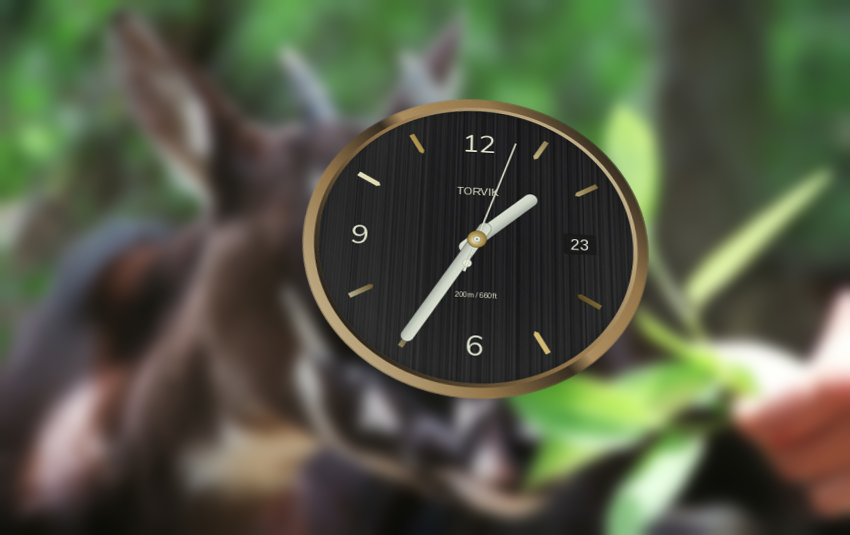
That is 1h35m03s
